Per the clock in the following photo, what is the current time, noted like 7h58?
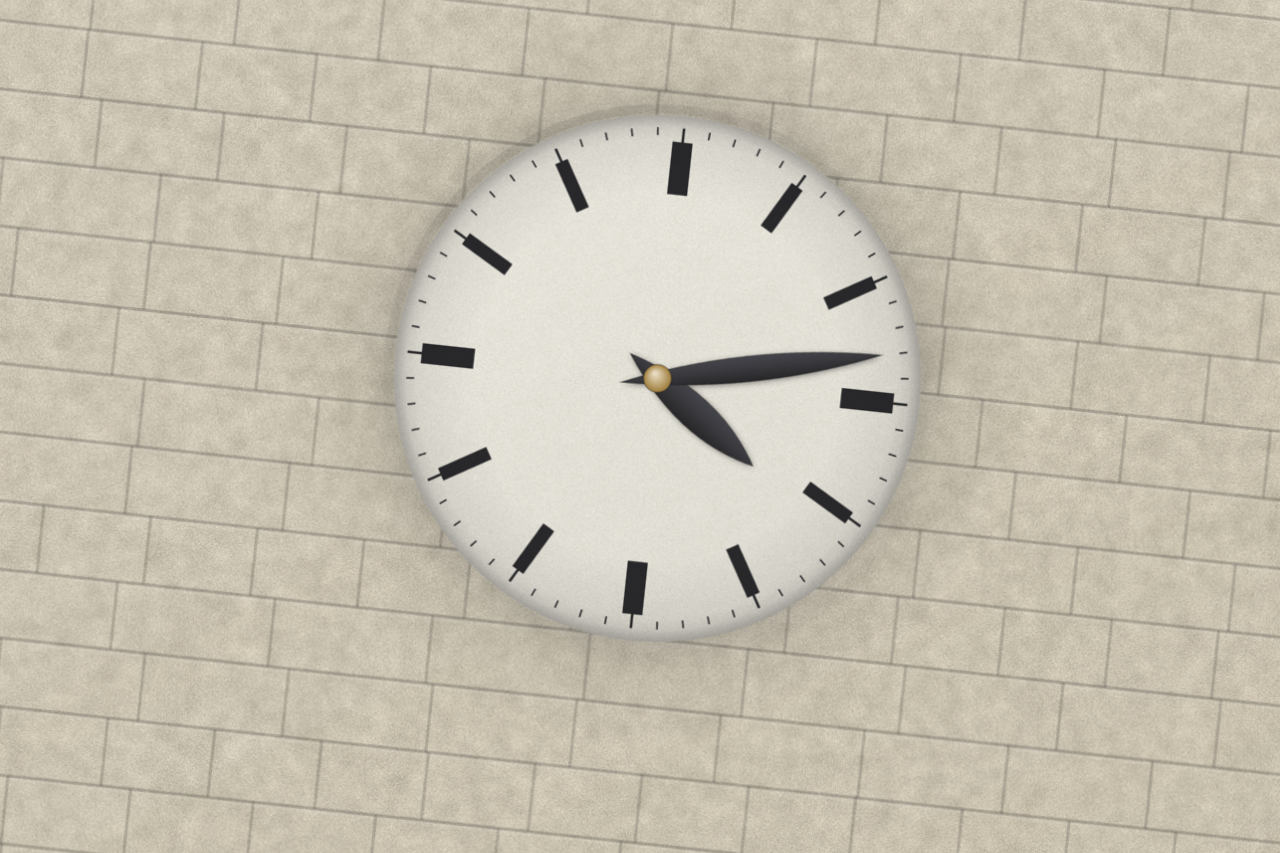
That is 4h13
